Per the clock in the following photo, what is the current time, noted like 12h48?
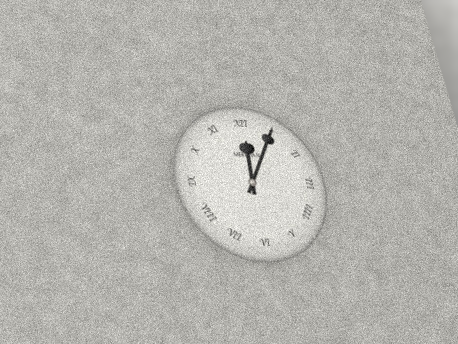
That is 12h05
